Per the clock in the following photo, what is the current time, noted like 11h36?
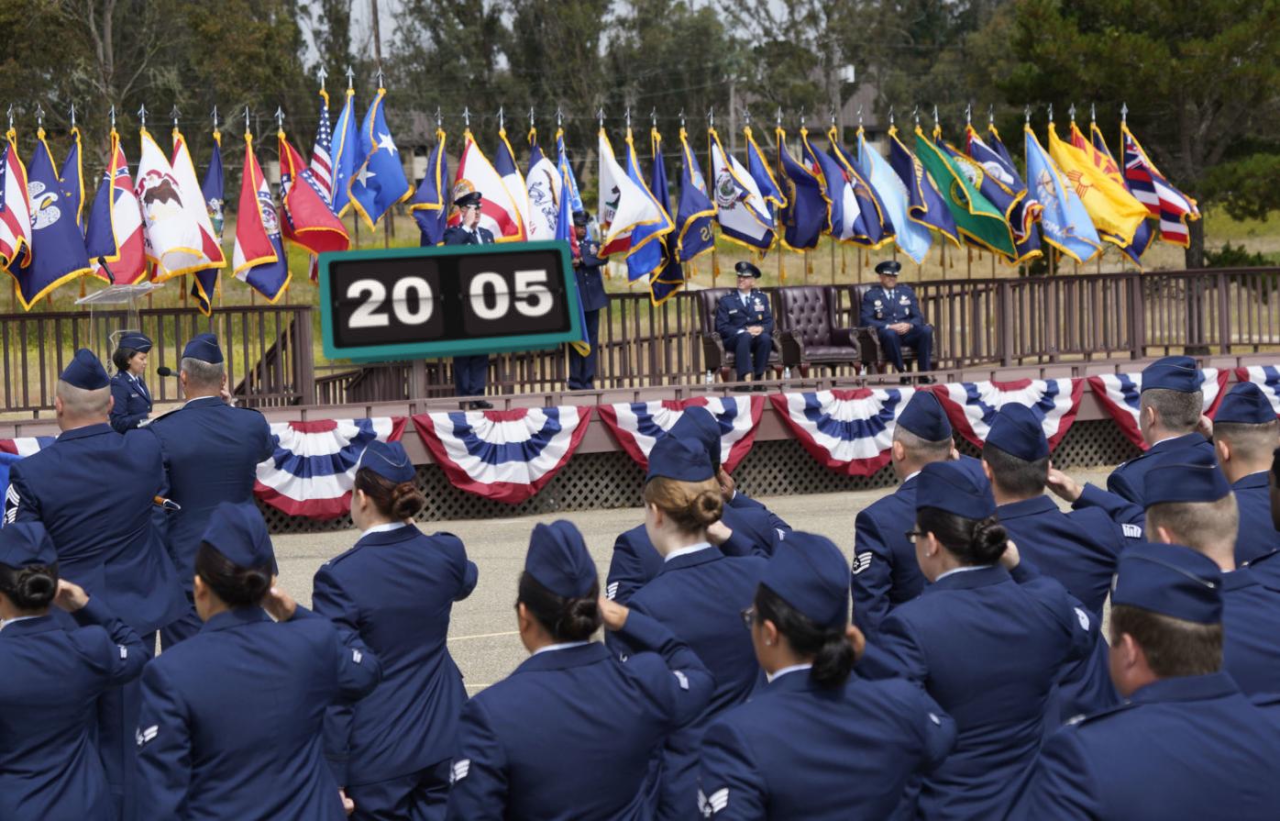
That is 20h05
